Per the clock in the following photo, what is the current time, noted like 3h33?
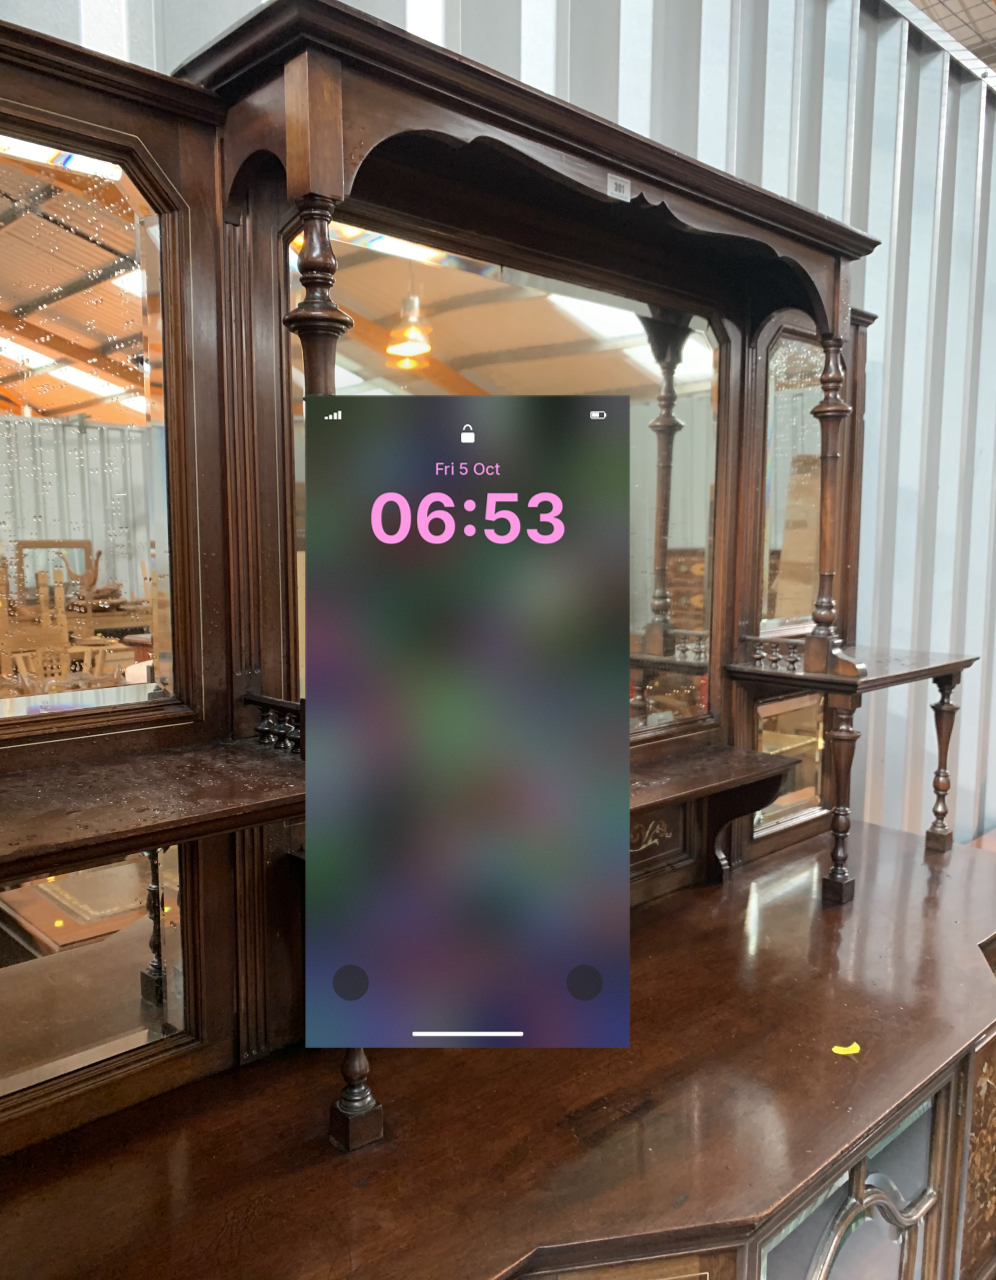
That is 6h53
